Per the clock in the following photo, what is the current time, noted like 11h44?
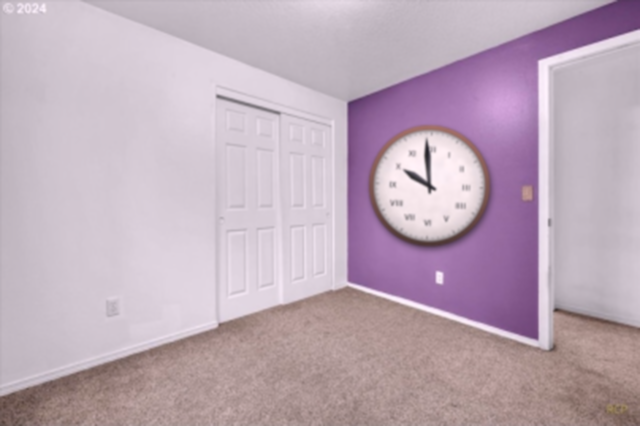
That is 9h59
